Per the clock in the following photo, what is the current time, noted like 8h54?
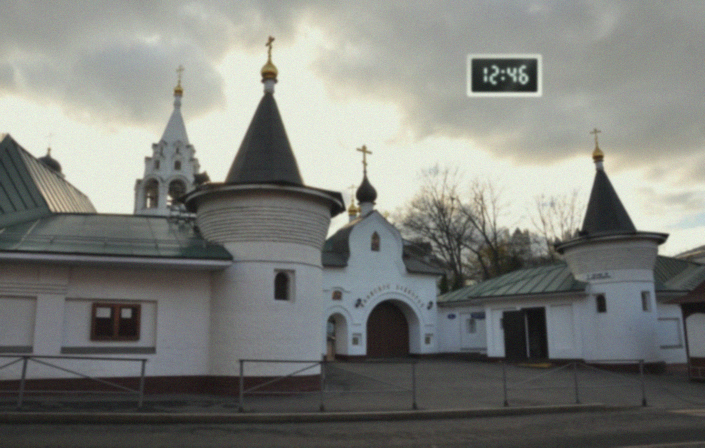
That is 12h46
